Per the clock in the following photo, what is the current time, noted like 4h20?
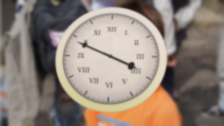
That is 3h49
